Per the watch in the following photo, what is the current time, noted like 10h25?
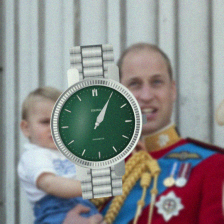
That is 1h05
